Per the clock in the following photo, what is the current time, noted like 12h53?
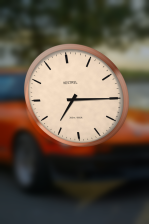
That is 7h15
